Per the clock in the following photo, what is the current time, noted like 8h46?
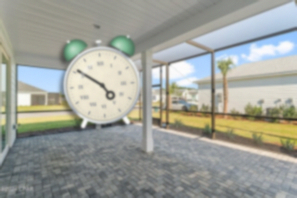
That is 4h51
